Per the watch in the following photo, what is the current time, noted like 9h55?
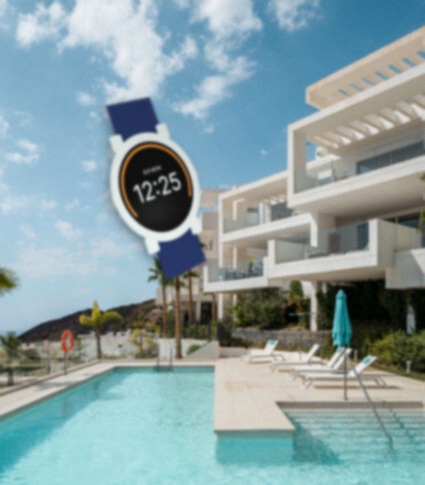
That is 12h25
